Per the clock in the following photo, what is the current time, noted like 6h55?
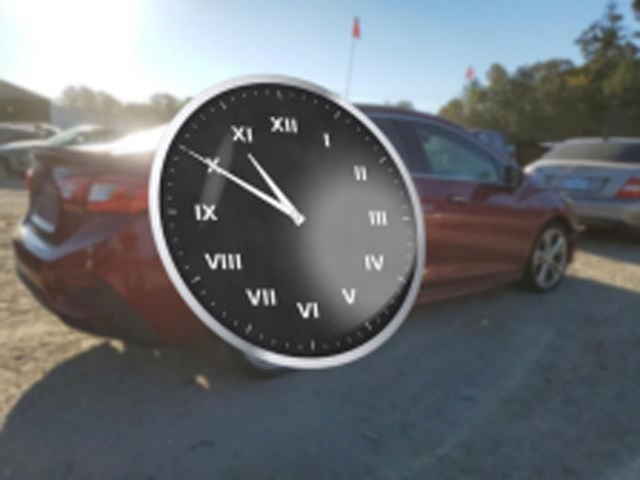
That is 10h50
